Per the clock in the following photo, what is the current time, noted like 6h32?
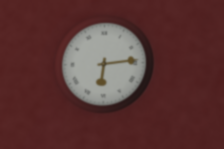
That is 6h14
